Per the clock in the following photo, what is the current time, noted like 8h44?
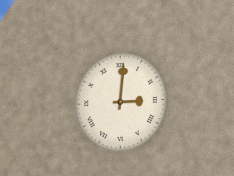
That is 3h01
